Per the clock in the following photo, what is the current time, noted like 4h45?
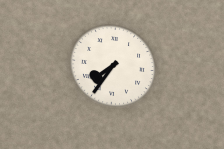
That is 7h35
